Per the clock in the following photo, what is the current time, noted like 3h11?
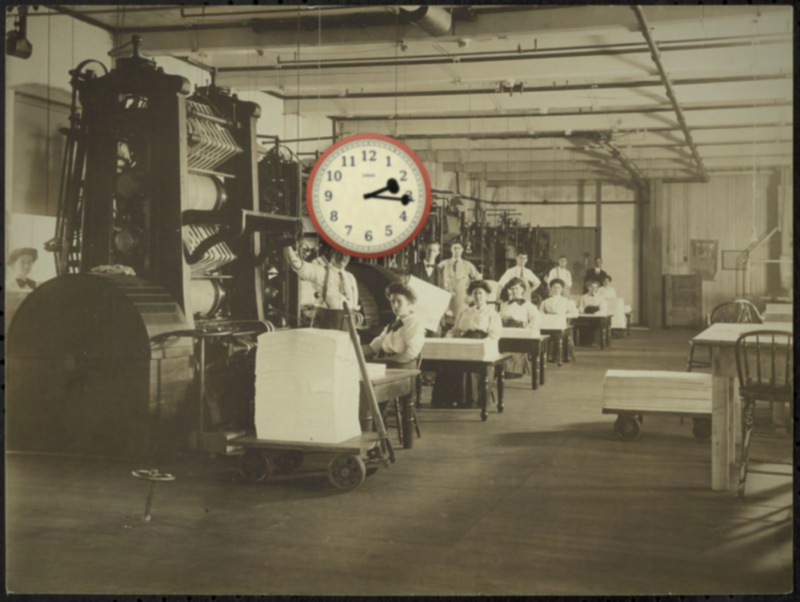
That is 2h16
